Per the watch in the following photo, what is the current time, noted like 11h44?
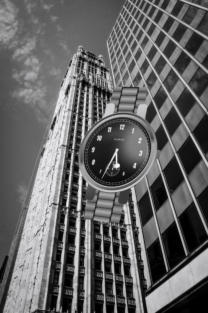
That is 5h33
